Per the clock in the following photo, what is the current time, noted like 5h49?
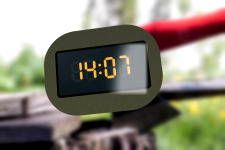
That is 14h07
